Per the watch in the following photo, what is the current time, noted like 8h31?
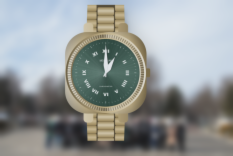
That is 1h00
